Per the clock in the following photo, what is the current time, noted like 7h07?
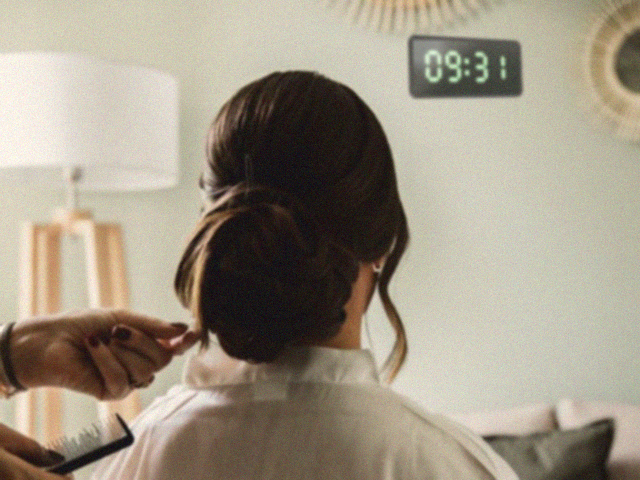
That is 9h31
